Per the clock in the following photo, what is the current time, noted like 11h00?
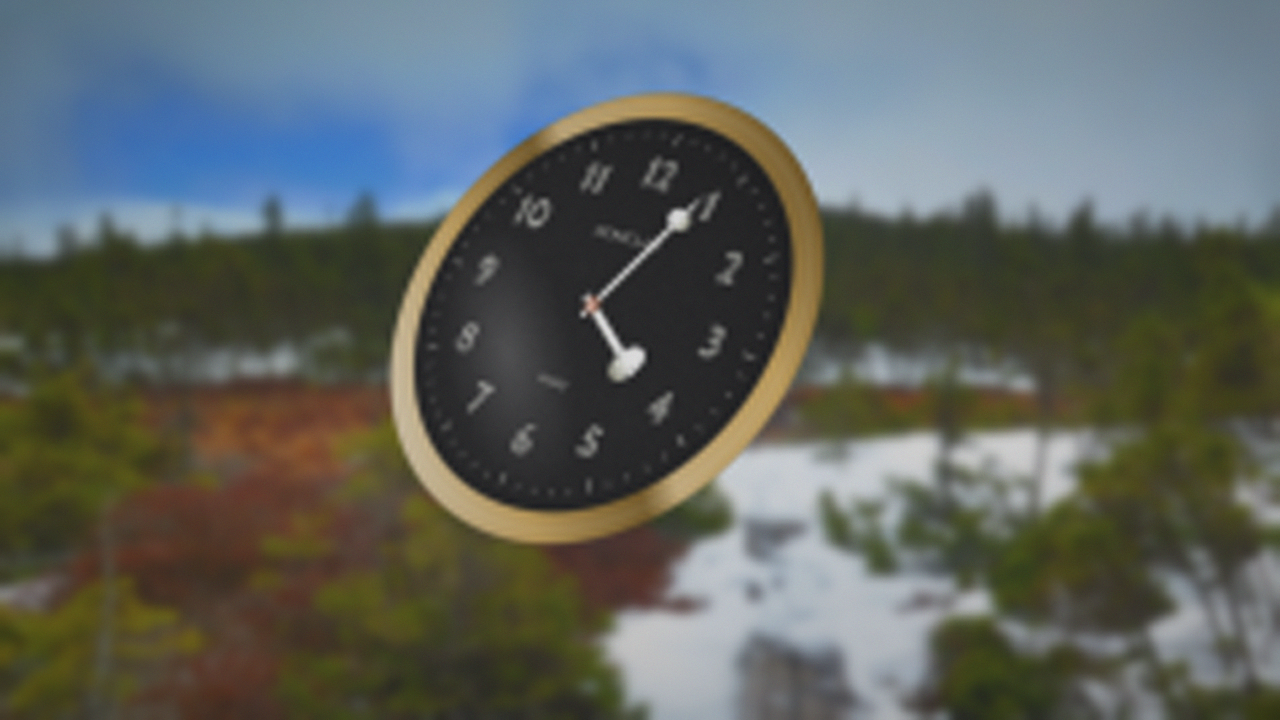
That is 4h04
